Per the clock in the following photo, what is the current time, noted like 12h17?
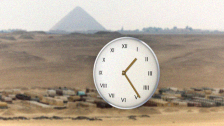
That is 1h24
